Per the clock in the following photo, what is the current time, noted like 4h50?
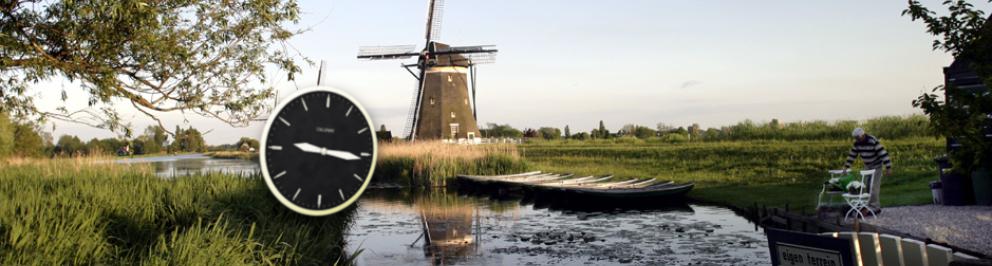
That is 9h16
